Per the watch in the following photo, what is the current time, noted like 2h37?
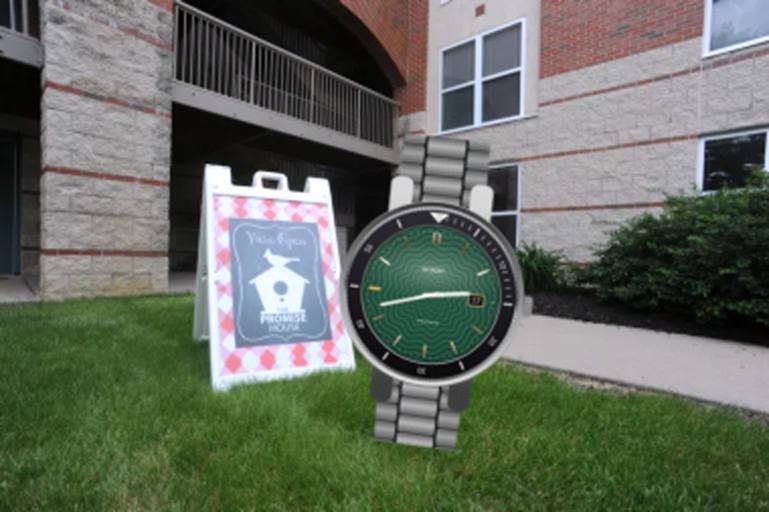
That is 2h42
